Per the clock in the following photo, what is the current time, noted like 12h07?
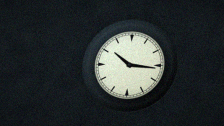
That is 10h16
